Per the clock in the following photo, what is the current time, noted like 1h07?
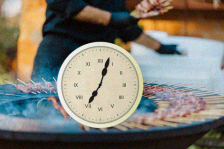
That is 7h03
